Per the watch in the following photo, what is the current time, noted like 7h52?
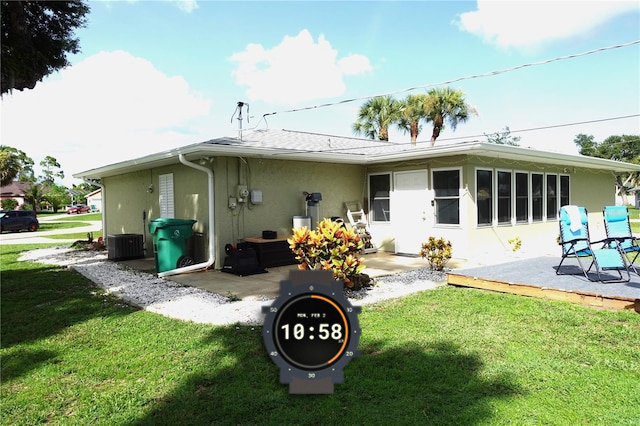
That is 10h58
